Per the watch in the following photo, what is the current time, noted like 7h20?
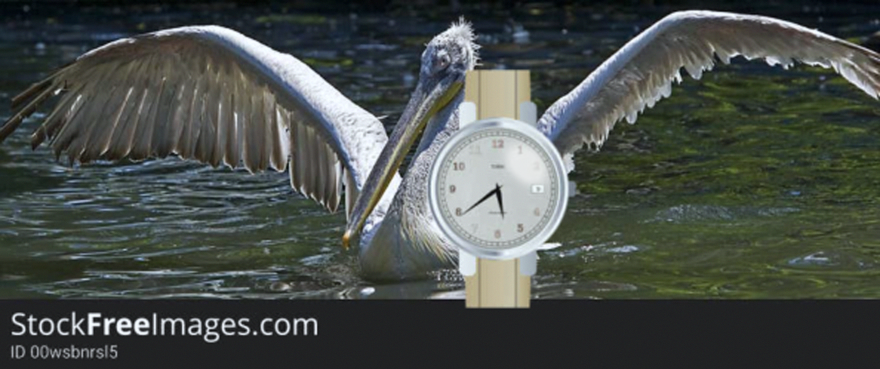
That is 5h39
